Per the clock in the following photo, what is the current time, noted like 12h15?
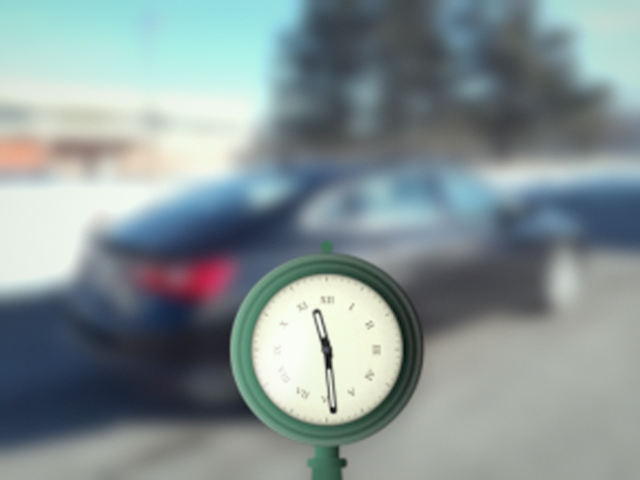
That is 11h29
